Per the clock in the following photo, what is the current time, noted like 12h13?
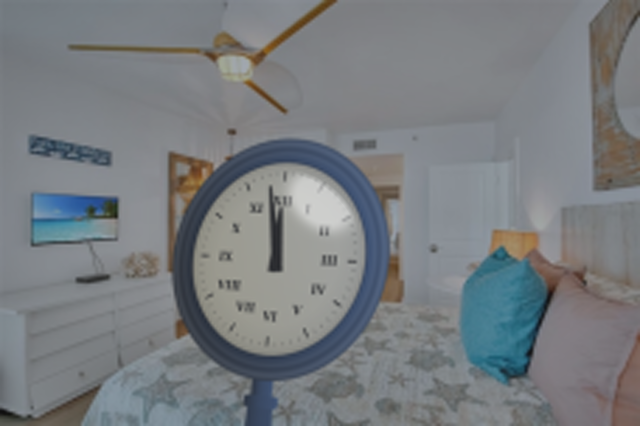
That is 11h58
